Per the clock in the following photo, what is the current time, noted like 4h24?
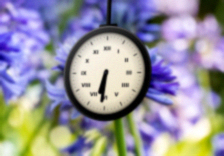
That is 6h31
